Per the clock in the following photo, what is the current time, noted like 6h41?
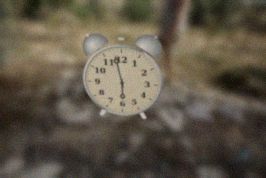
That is 5h58
